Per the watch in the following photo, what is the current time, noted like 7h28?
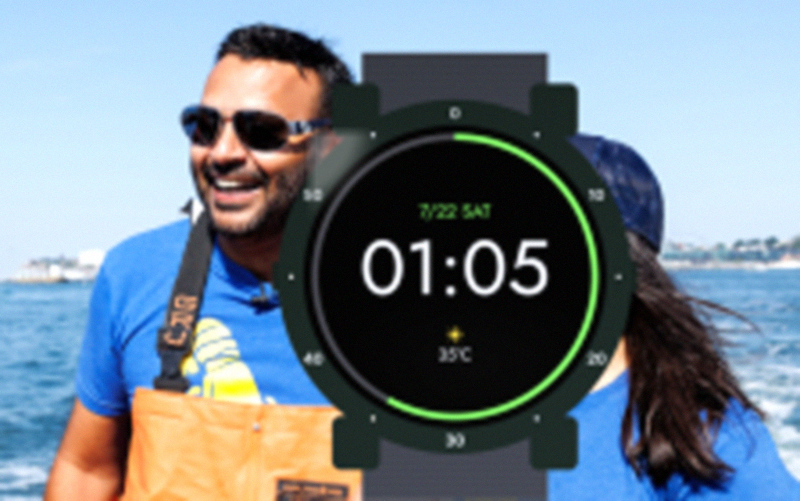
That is 1h05
